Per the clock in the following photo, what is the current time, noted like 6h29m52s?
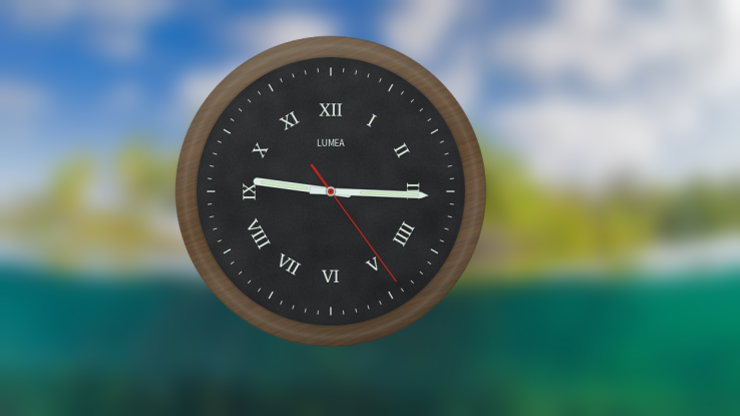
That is 9h15m24s
